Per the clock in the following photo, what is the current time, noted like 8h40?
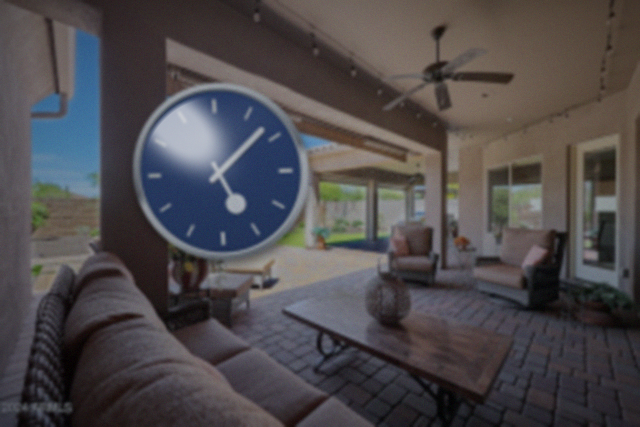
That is 5h08
